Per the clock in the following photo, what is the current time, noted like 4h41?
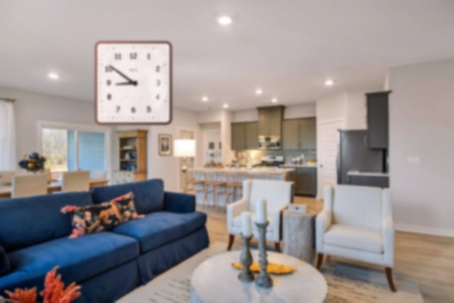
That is 8h51
